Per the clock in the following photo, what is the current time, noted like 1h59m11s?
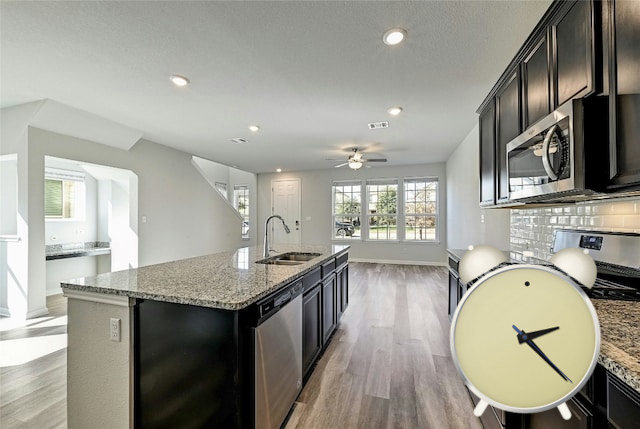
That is 2h22m22s
